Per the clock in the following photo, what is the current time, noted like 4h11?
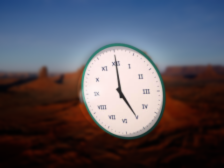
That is 5h00
